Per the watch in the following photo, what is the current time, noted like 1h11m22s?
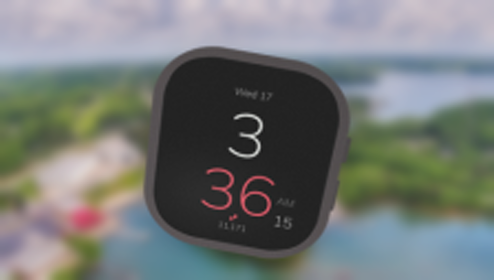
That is 3h36m15s
